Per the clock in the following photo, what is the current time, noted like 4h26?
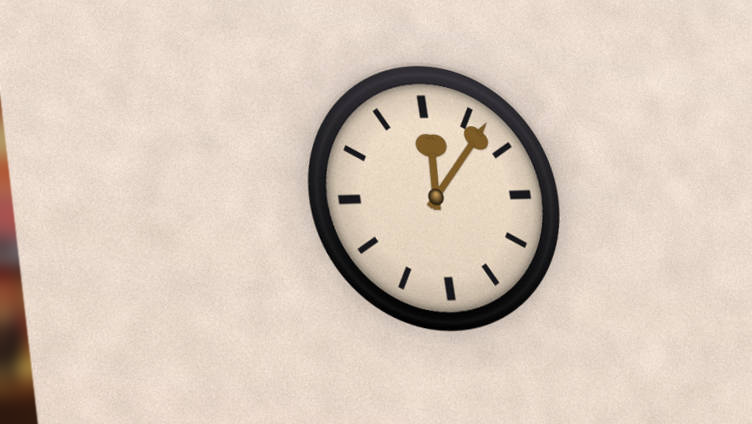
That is 12h07
